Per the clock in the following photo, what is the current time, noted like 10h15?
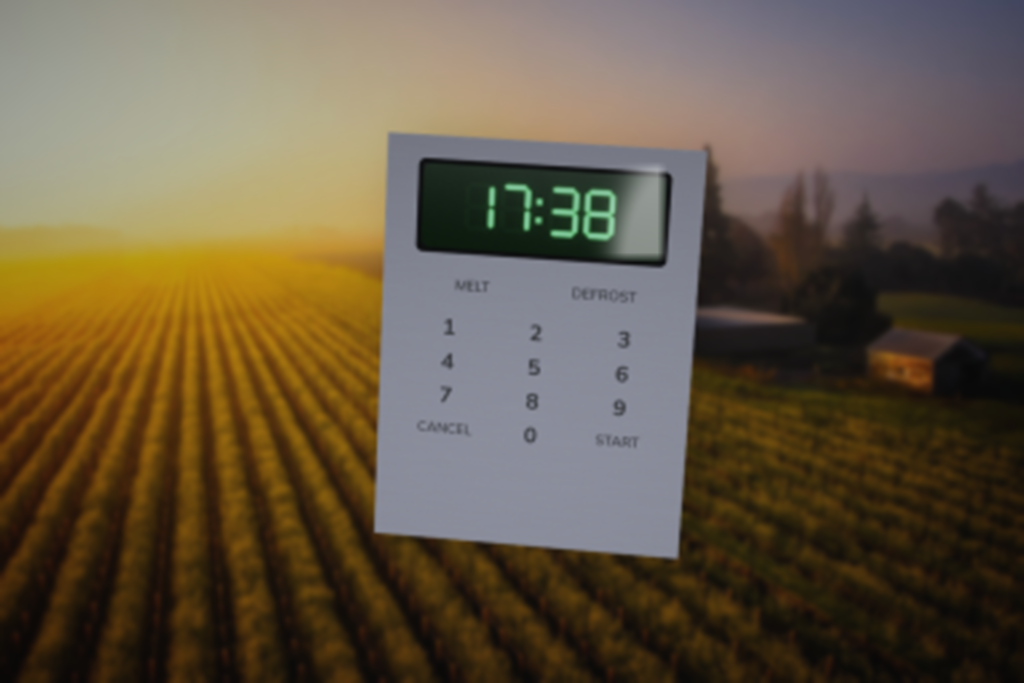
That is 17h38
